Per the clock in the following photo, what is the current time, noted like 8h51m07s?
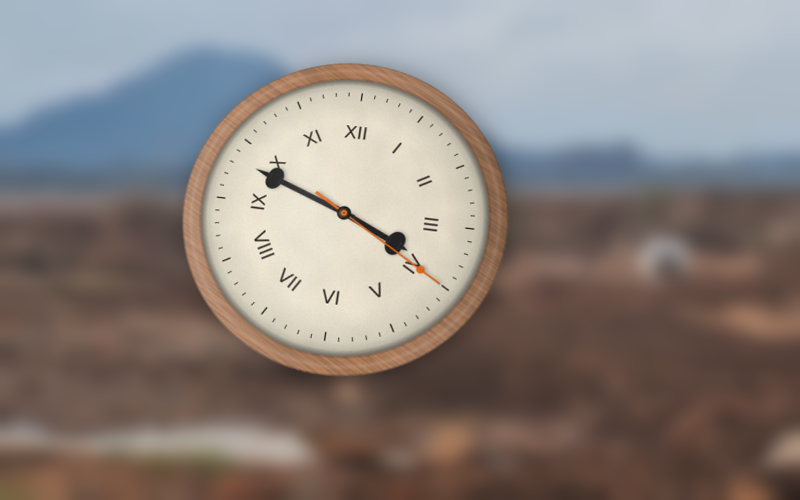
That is 3h48m20s
